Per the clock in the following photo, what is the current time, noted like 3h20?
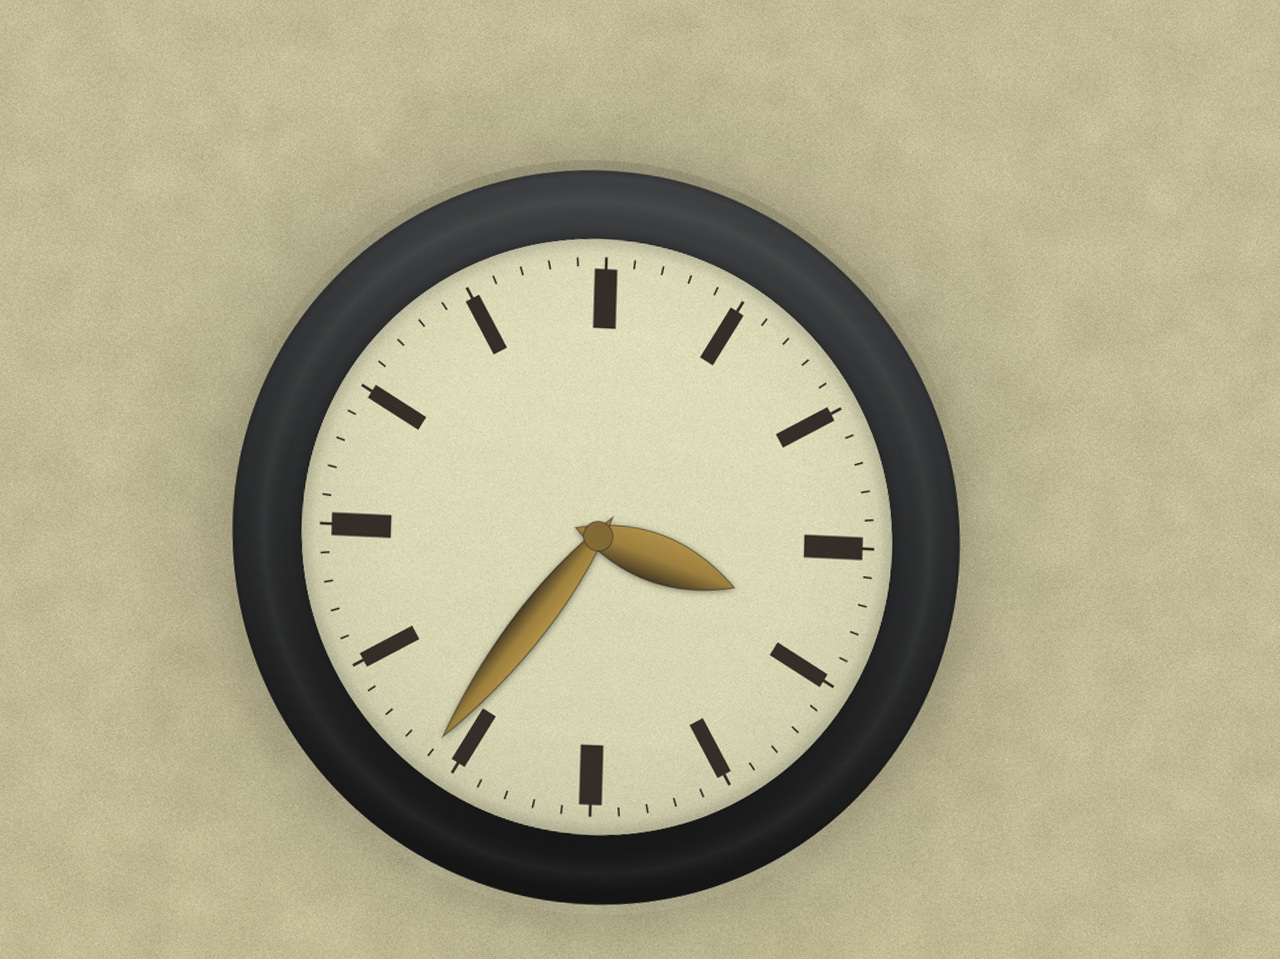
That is 3h36
